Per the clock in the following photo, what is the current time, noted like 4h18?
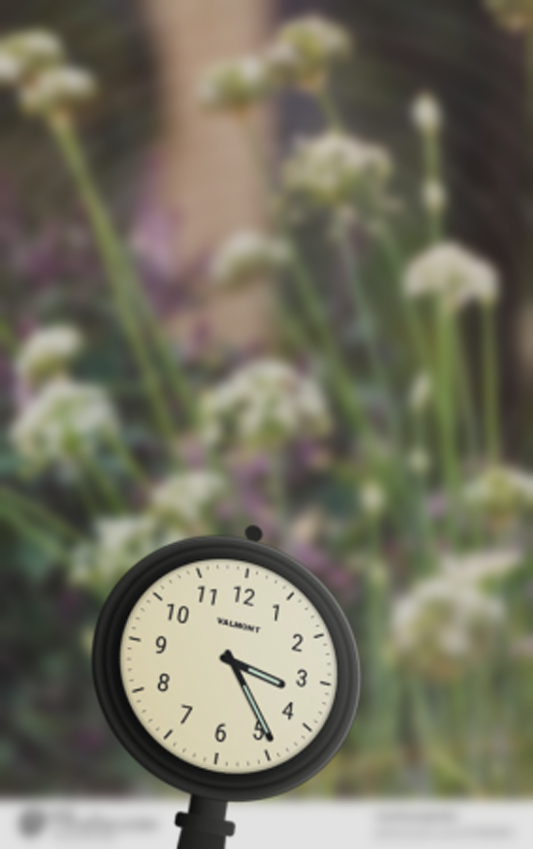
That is 3h24
